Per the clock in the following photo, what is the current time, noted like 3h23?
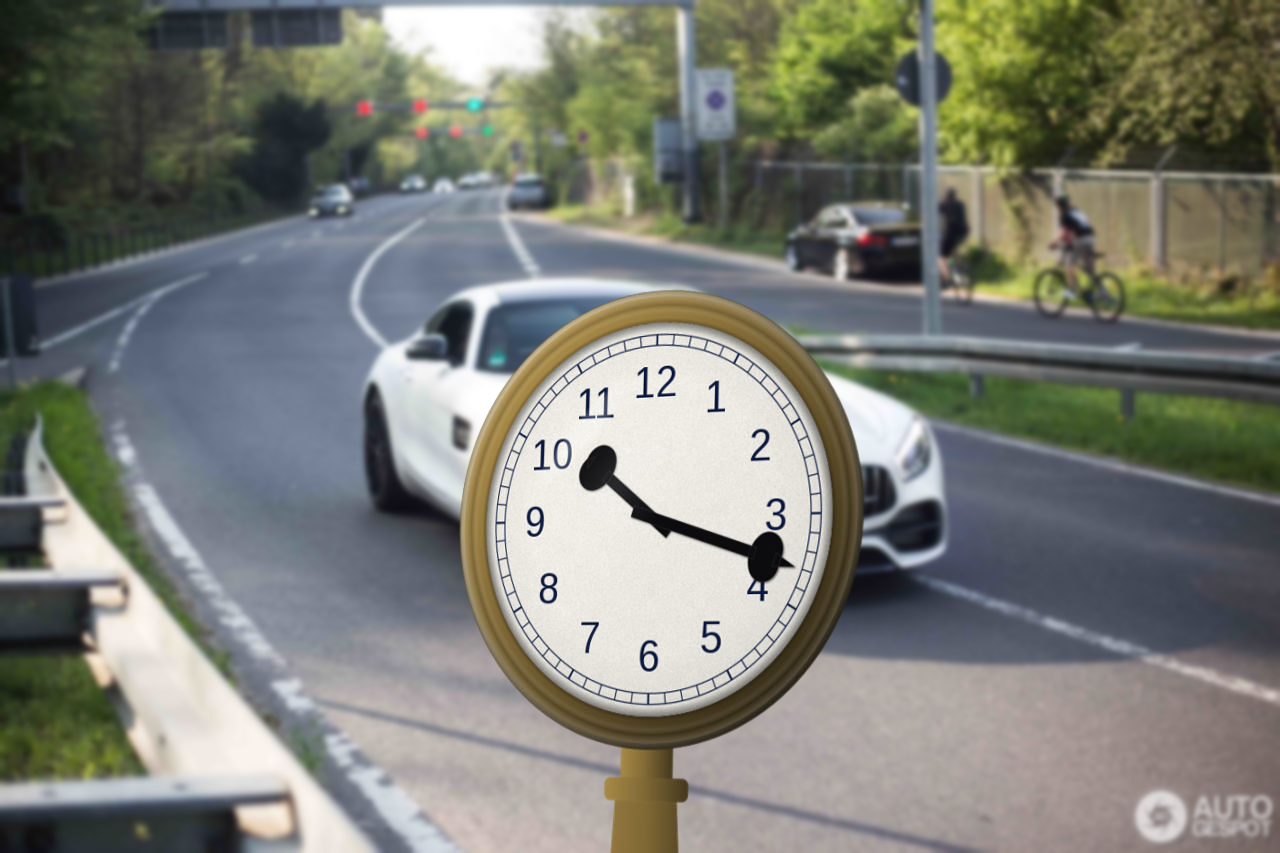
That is 10h18
